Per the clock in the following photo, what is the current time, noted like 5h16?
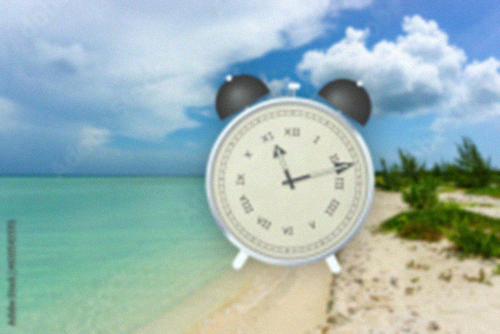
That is 11h12
